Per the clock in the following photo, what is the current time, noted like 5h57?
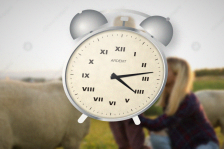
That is 4h13
